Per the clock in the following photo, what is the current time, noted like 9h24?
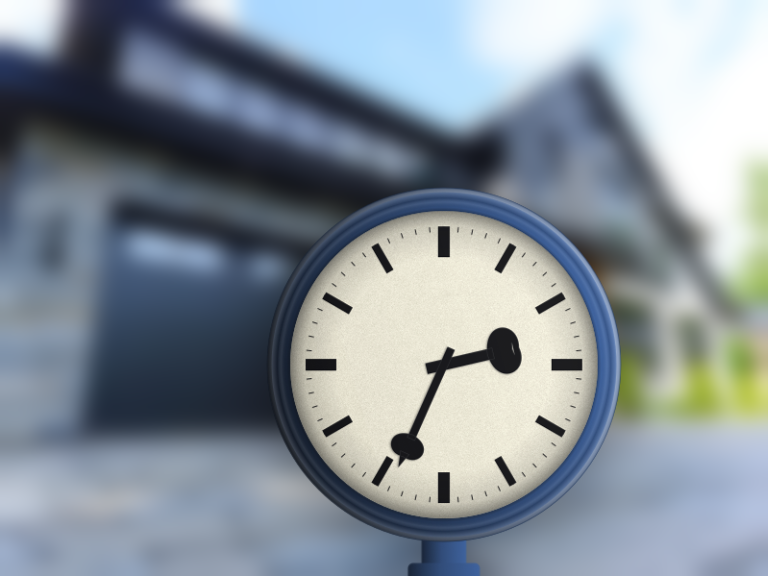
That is 2h34
